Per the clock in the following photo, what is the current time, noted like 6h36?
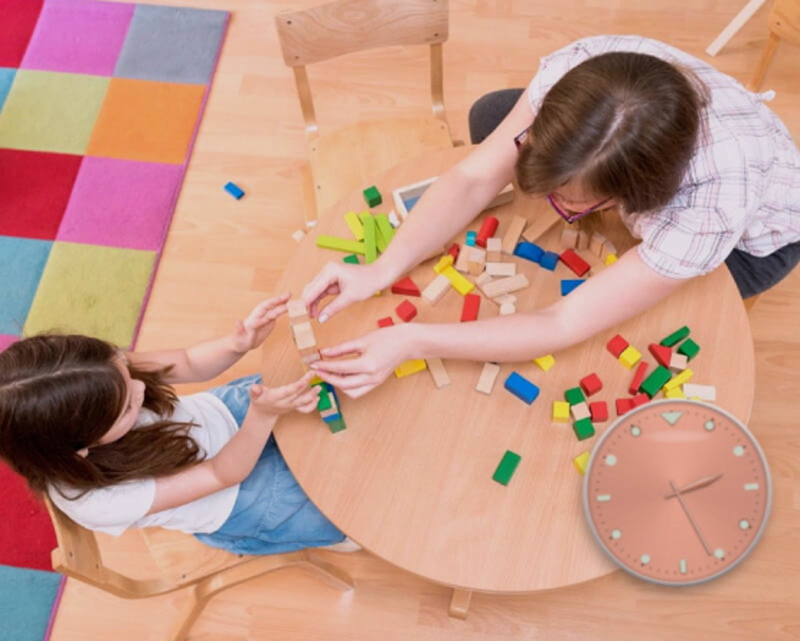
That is 2h26
